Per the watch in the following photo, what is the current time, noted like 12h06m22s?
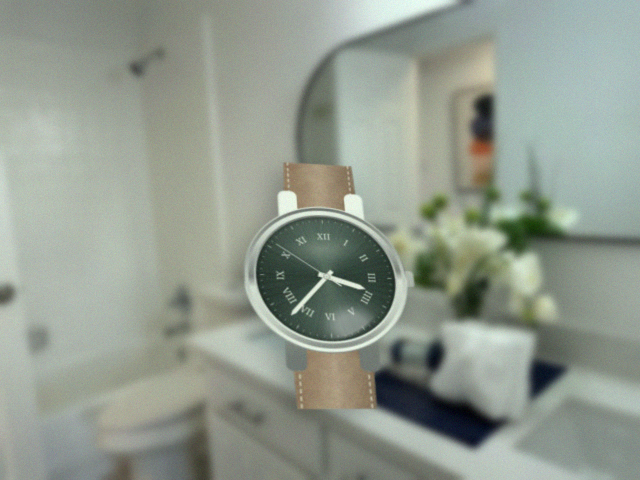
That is 3h36m51s
